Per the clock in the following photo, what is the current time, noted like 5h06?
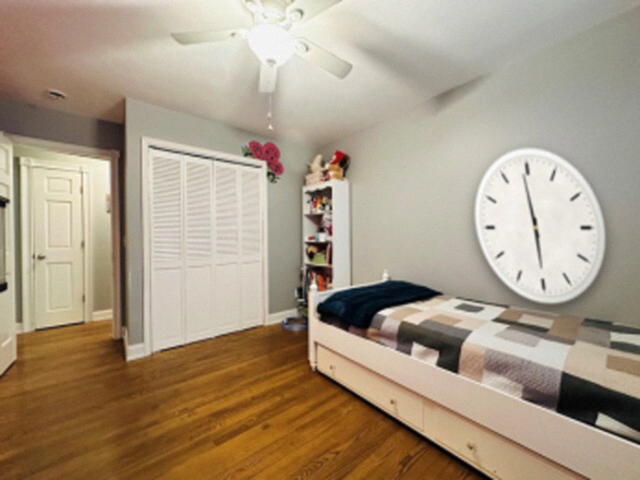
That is 5h59
